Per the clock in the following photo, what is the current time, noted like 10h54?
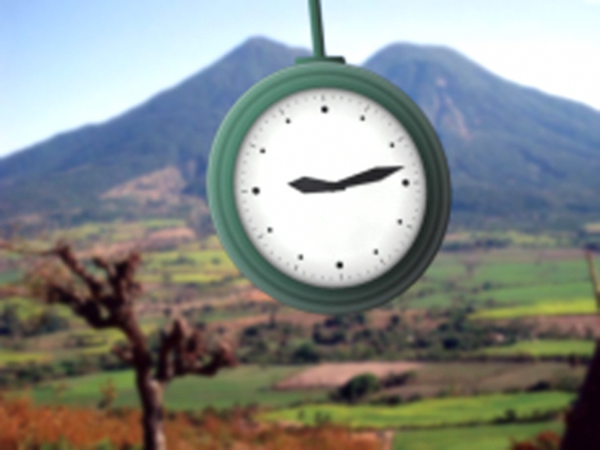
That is 9h13
